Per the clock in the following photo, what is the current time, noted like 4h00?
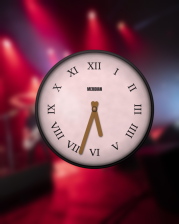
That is 5h33
